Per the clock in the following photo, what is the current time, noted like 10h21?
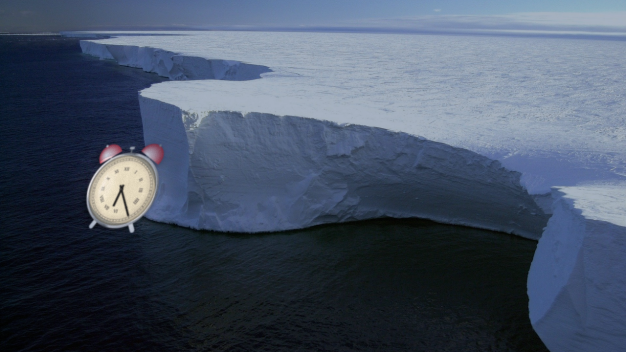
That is 6h25
